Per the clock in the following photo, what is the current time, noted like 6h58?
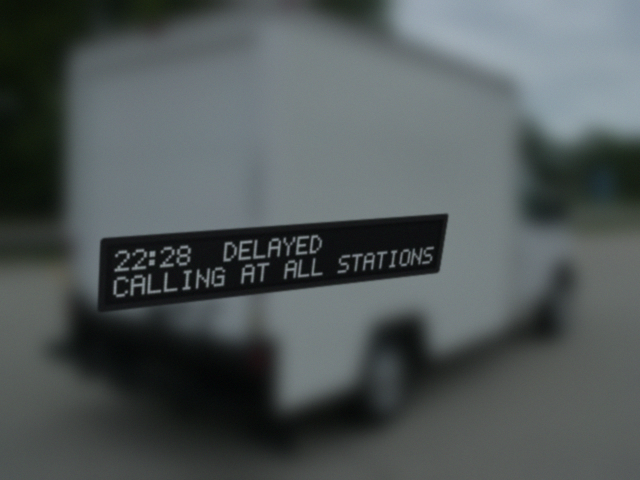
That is 22h28
